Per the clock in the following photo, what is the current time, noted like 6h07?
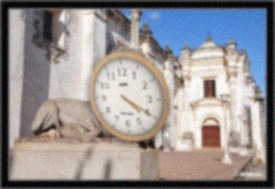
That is 4h20
